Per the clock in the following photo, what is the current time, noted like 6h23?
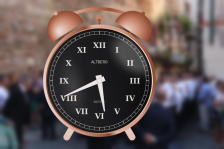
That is 5h41
